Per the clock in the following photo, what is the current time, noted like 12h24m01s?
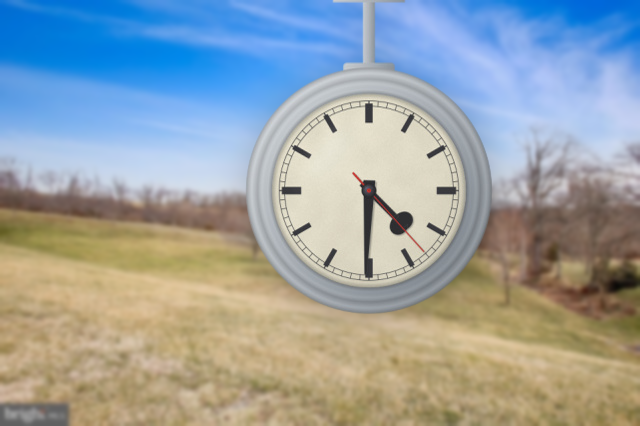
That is 4h30m23s
